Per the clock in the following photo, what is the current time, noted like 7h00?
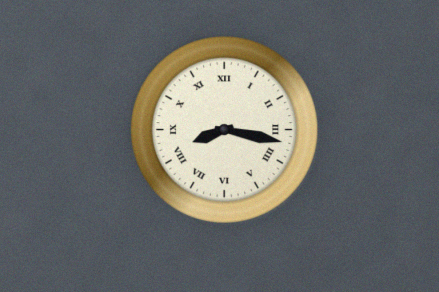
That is 8h17
